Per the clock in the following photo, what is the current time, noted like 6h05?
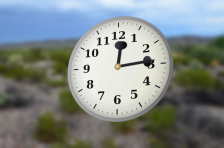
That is 12h14
